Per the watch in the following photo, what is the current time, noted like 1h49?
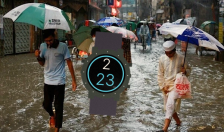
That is 2h23
